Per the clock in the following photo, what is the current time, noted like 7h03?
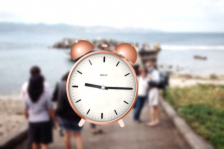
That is 9h15
